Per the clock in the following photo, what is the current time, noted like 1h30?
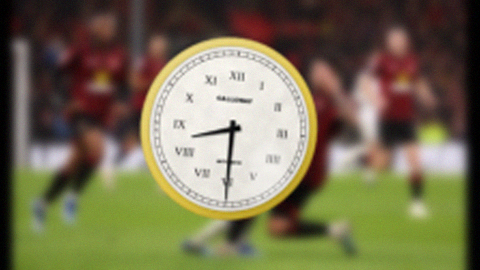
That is 8h30
